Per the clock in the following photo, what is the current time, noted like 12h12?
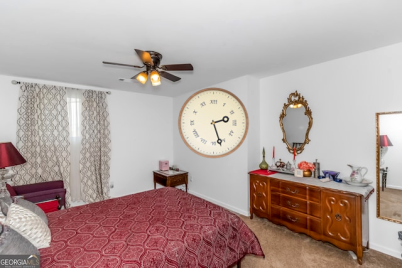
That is 2h27
